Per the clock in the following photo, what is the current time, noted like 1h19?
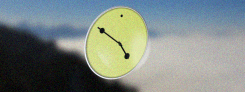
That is 4h51
